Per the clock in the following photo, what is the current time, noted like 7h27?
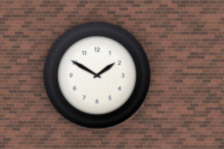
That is 1h50
